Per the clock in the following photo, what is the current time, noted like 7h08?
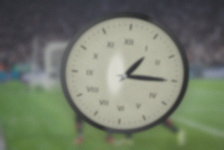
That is 1h15
